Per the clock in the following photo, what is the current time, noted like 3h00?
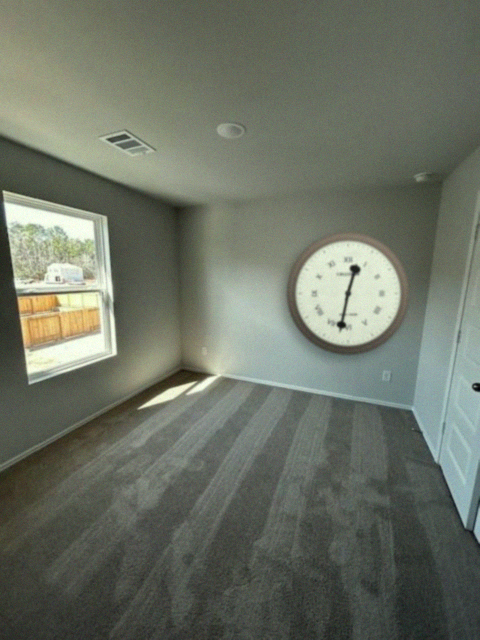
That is 12h32
